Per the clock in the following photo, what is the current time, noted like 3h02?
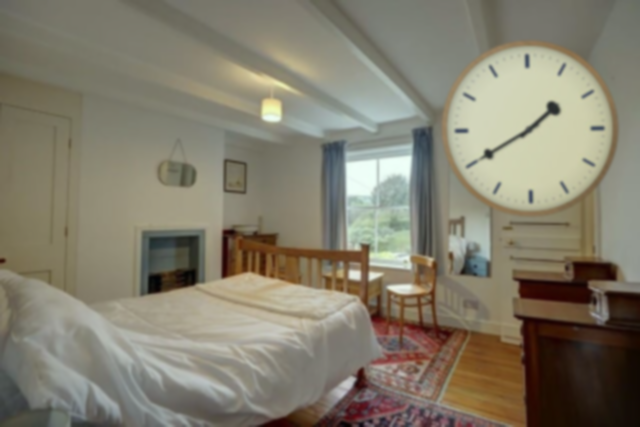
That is 1h40
